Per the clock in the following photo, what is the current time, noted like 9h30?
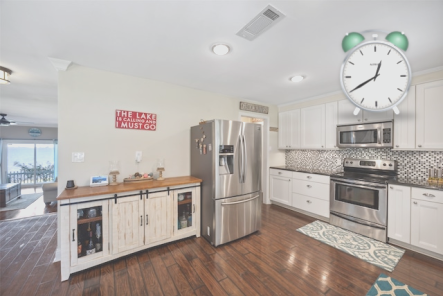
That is 12h40
